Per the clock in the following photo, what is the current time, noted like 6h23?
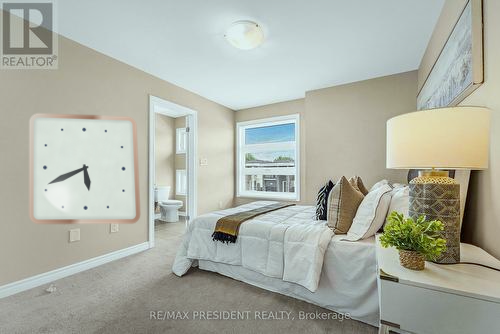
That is 5h41
